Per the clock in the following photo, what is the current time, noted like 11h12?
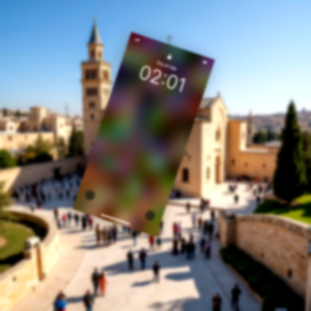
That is 2h01
